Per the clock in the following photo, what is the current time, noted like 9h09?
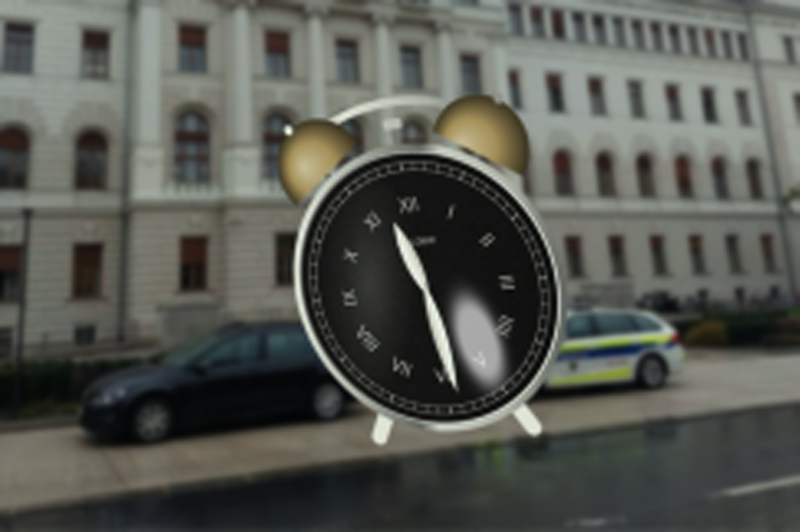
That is 11h29
